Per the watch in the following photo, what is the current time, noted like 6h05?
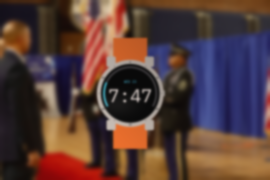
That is 7h47
